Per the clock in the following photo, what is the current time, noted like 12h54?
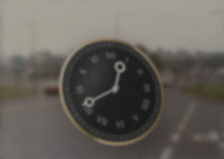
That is 12h41
